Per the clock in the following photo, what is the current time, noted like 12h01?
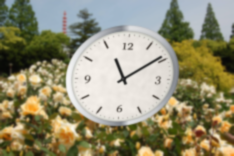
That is 11h09
